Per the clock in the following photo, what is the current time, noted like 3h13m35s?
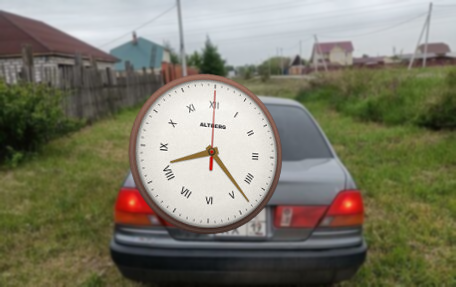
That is 8h23m00s
